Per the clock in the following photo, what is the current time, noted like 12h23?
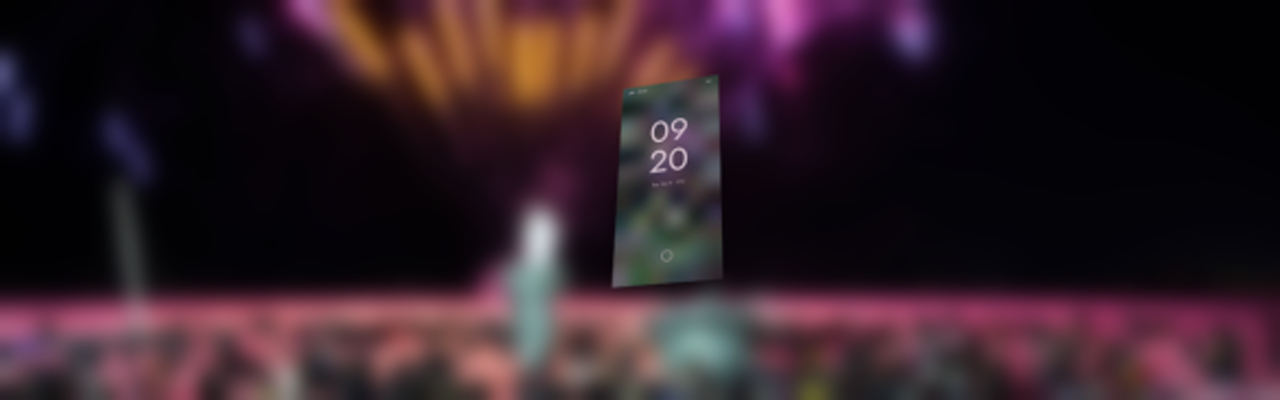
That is 9h20
